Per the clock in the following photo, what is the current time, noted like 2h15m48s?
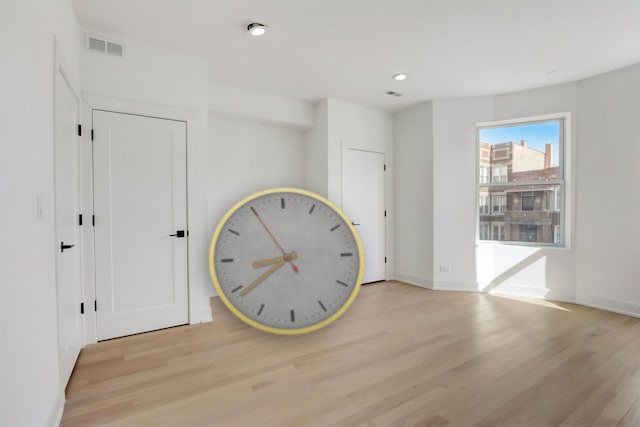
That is 8h38m55s
